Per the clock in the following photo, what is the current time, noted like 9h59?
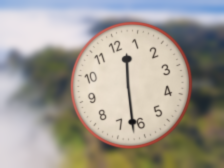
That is 12h32
